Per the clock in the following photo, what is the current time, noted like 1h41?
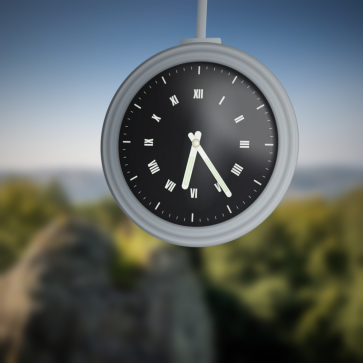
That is 6h24
